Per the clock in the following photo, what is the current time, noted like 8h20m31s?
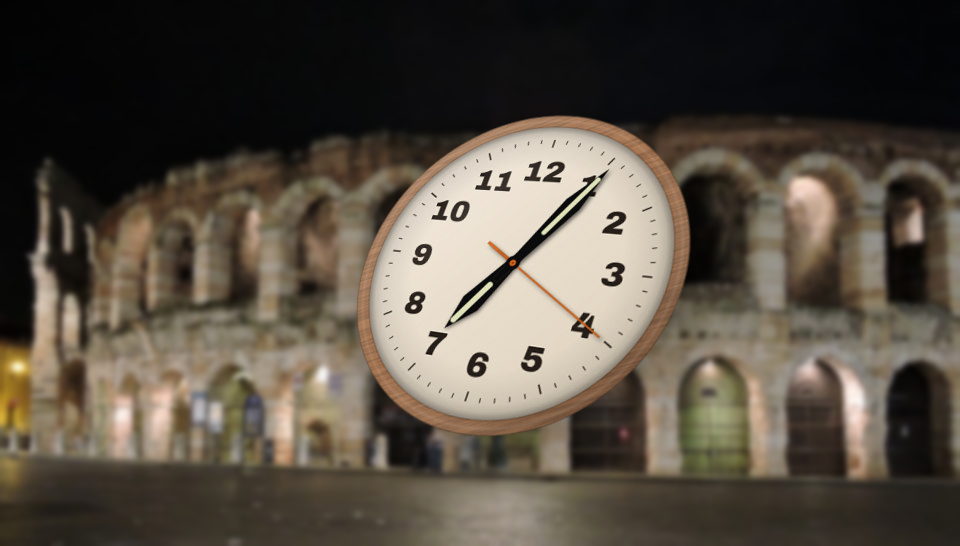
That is 7h05m20s
